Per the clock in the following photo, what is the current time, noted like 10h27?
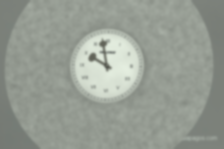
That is 9h58
